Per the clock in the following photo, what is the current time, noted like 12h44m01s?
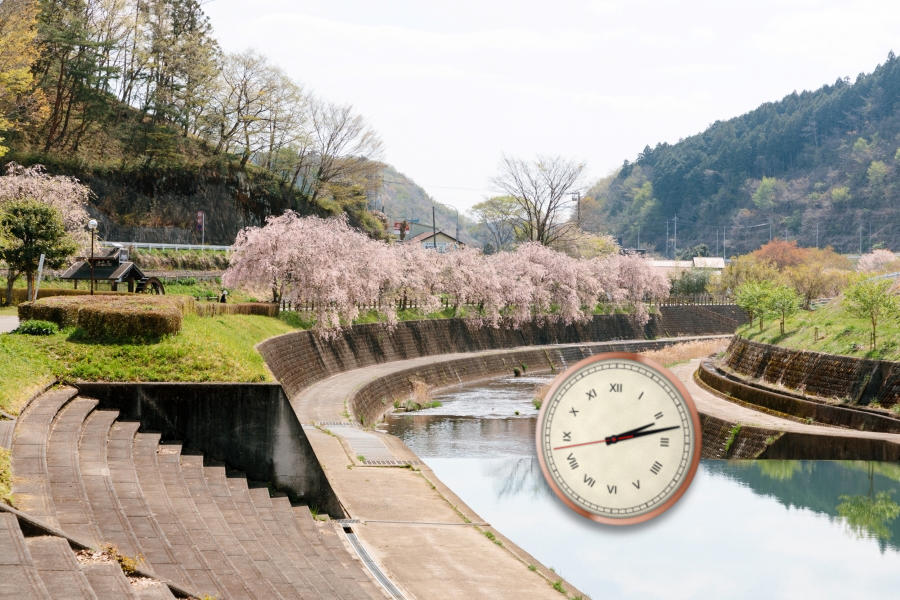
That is 2h12m43s
